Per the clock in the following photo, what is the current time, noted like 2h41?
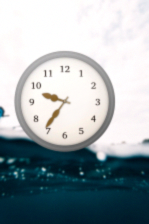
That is 9h36
